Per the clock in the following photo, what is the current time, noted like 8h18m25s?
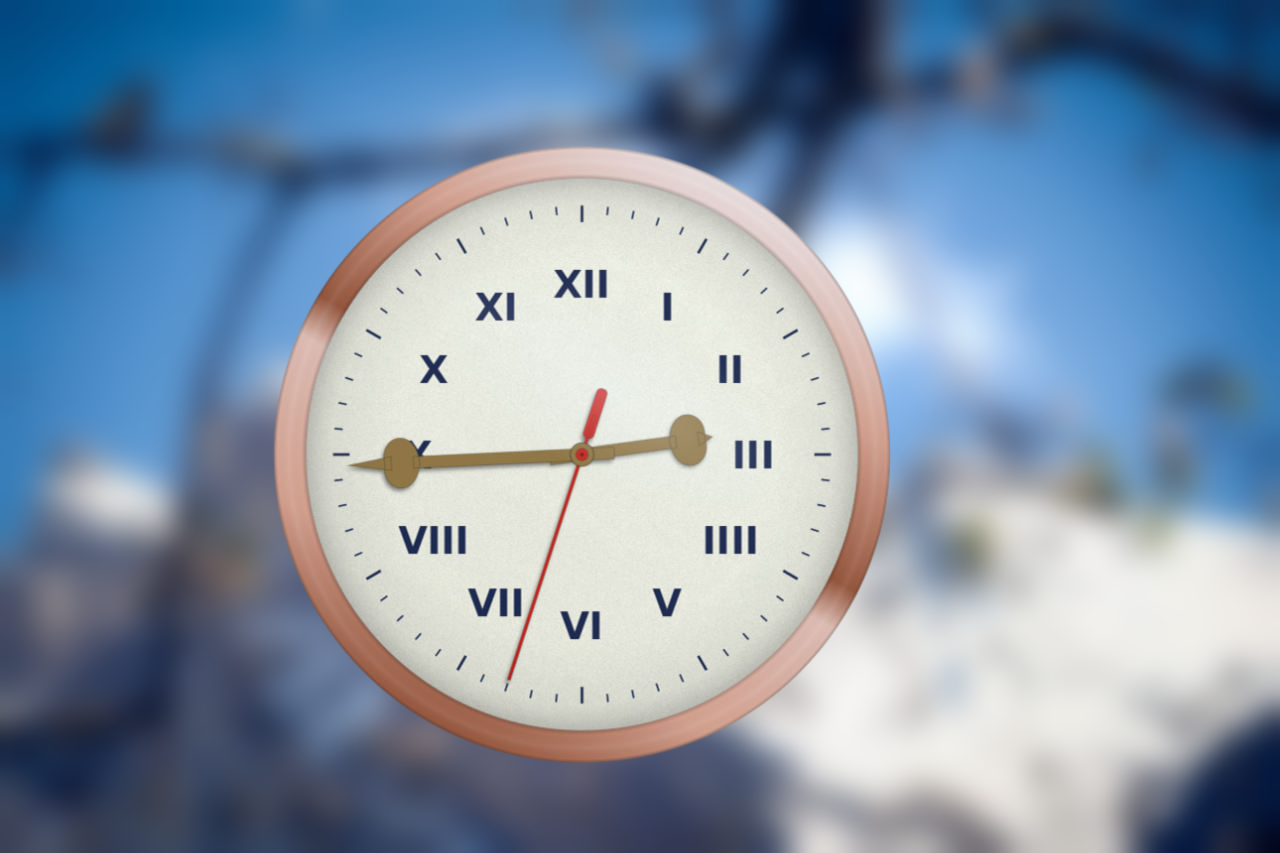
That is 2h44m33s
